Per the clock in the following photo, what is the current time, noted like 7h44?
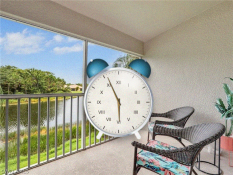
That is 5h56
